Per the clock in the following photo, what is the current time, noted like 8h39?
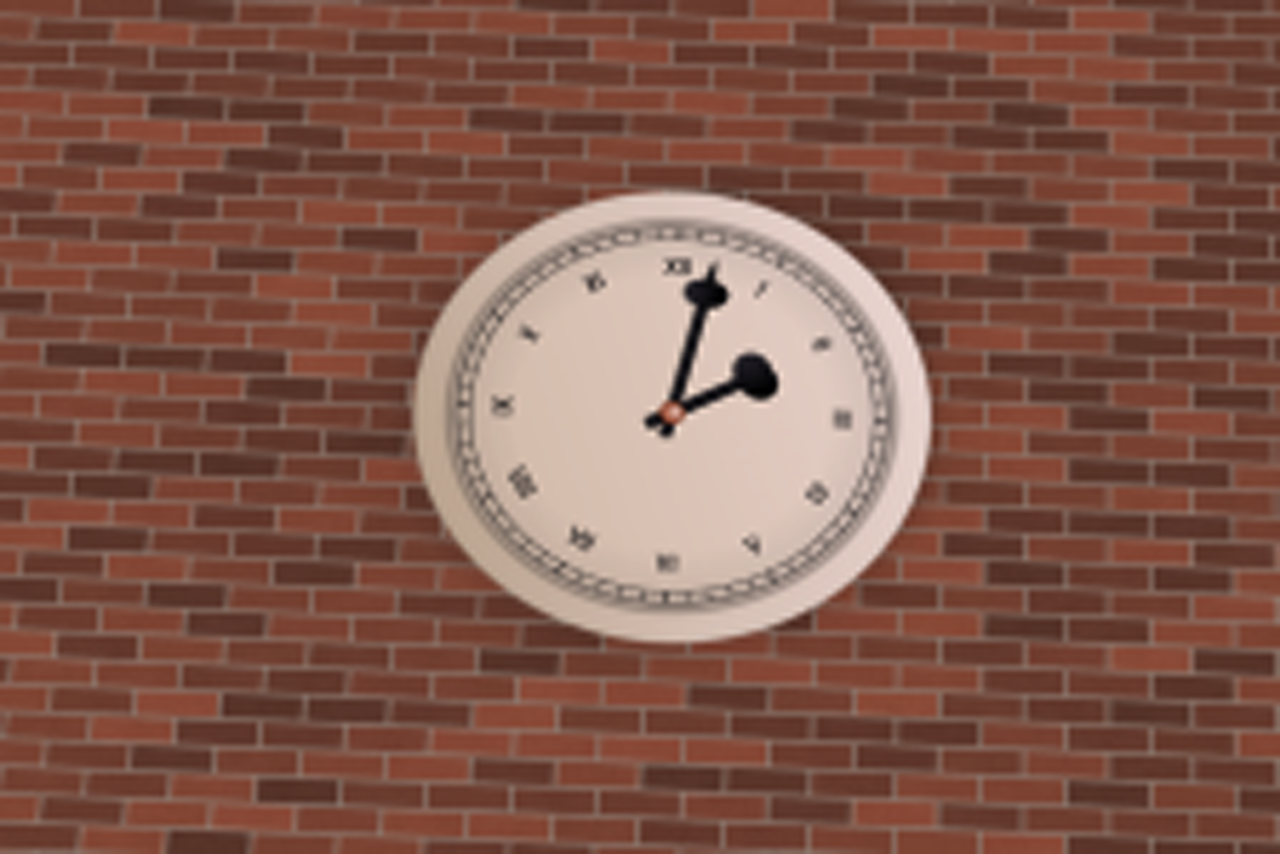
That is 2h02
